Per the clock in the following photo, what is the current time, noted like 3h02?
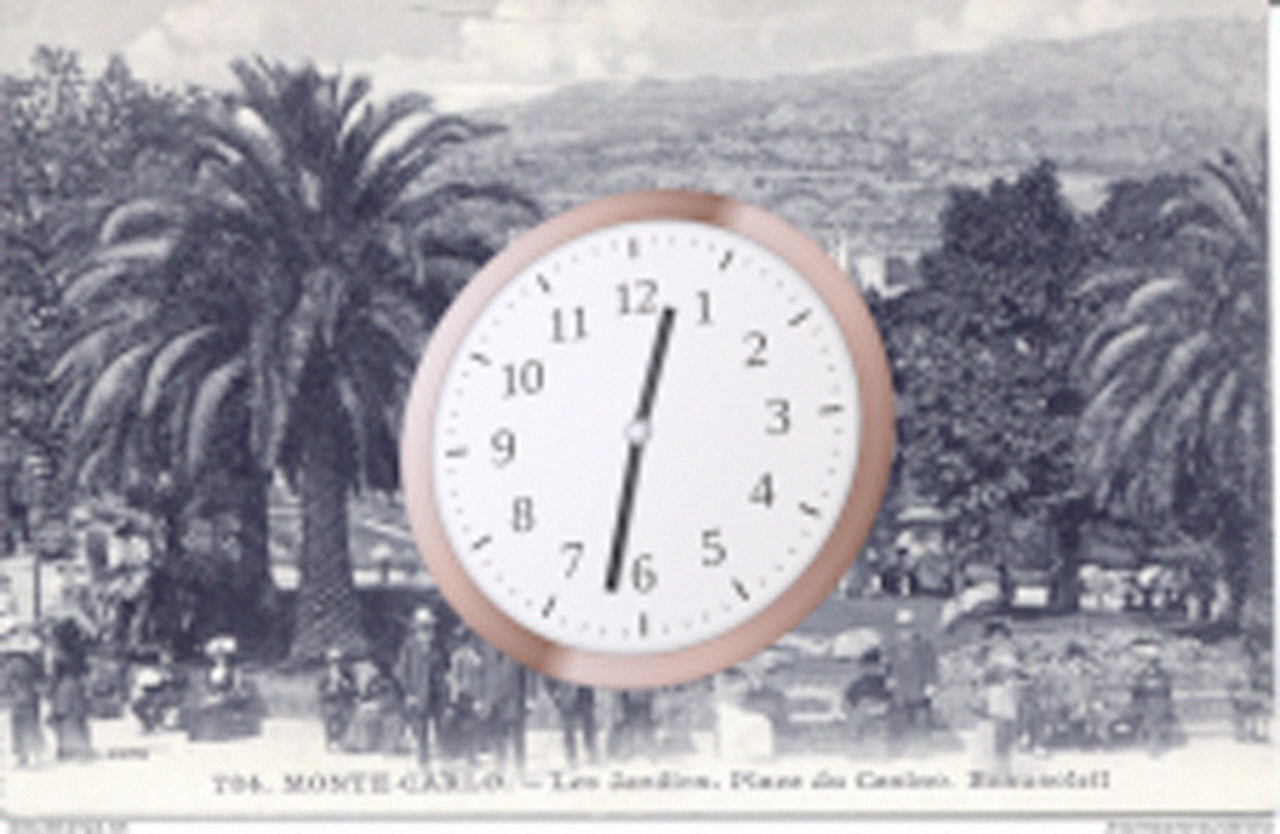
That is 12h32
